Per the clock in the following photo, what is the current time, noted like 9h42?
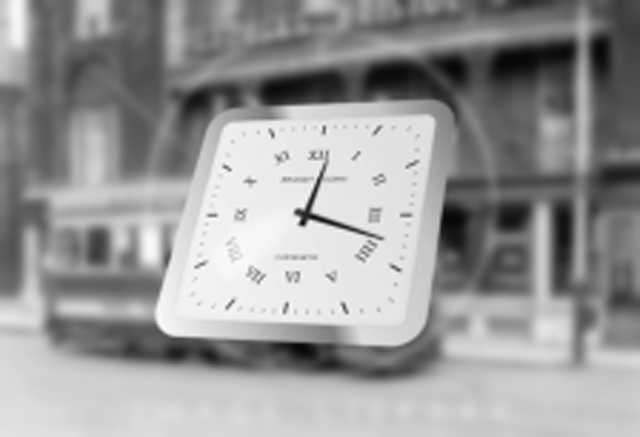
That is 12h18
